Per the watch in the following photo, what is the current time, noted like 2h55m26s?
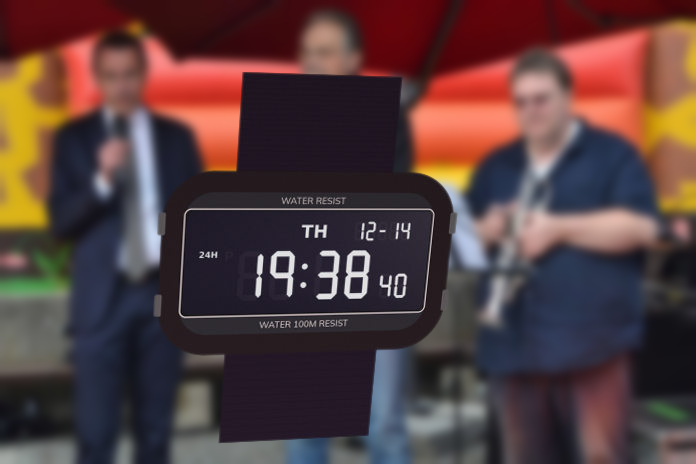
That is 19h38m40s
